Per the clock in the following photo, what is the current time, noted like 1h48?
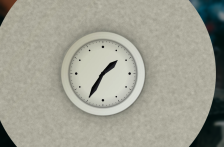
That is 1h35
